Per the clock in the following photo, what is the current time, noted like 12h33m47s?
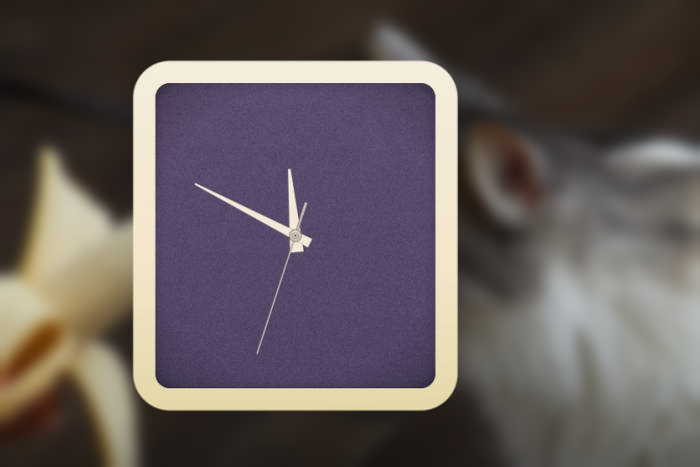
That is 11h49m33s
